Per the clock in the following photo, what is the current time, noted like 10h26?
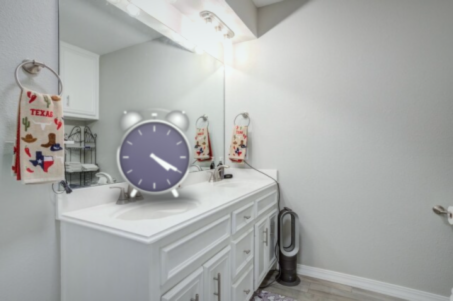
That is 4h20
